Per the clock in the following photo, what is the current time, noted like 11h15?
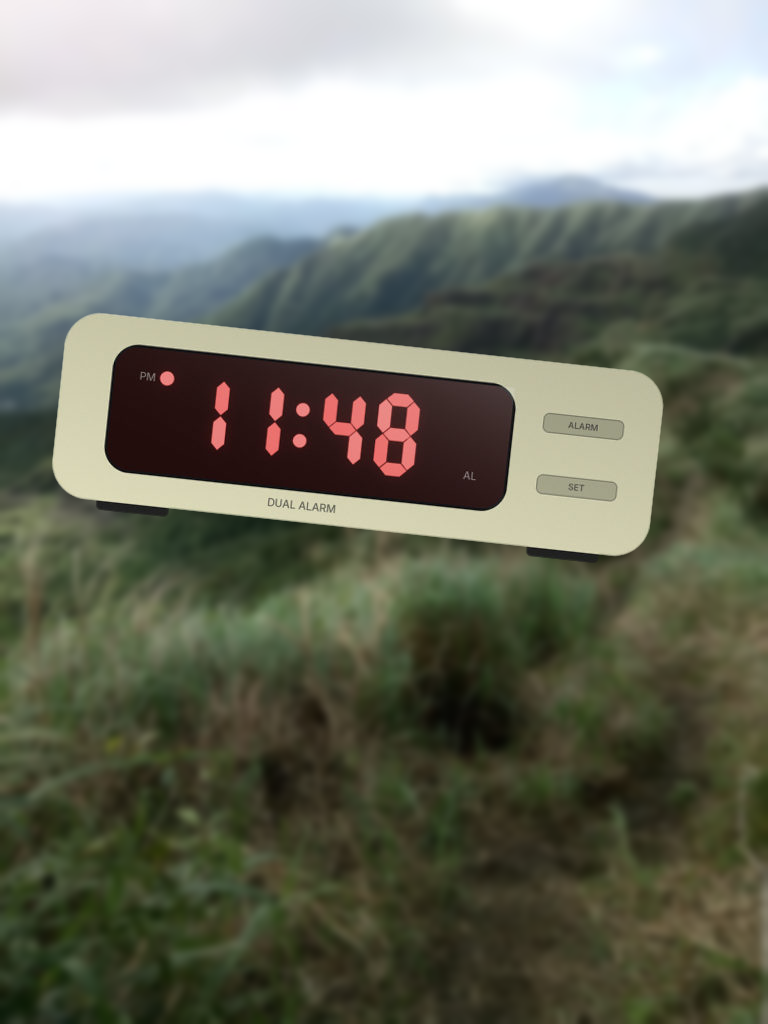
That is 11h48
